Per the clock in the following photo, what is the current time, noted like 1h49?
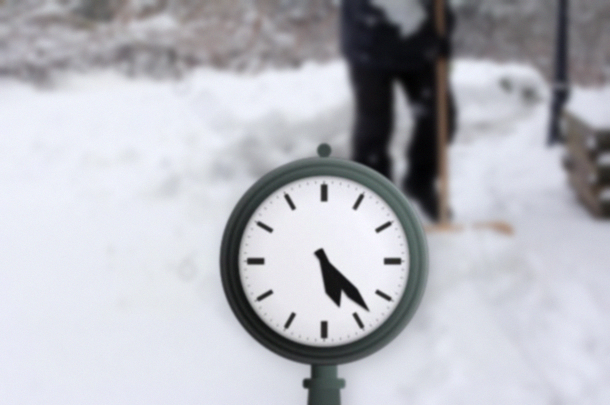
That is 5h23
